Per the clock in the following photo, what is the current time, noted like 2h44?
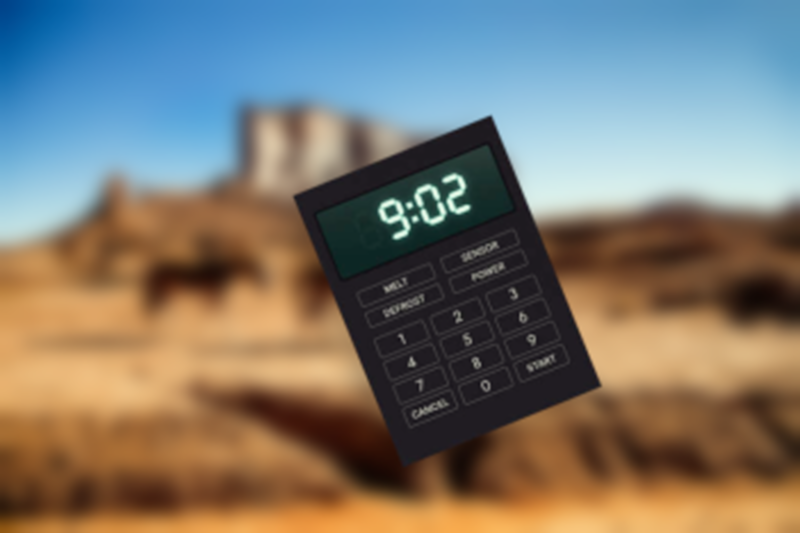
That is 9h02
